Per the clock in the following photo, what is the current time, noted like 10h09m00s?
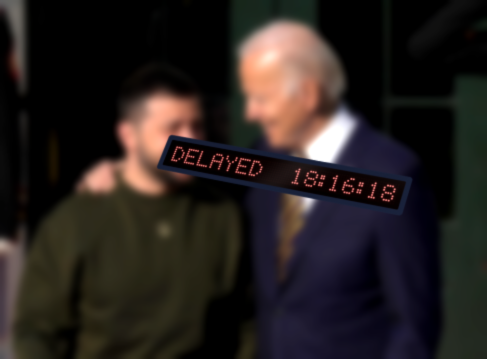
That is 18h16m18s
